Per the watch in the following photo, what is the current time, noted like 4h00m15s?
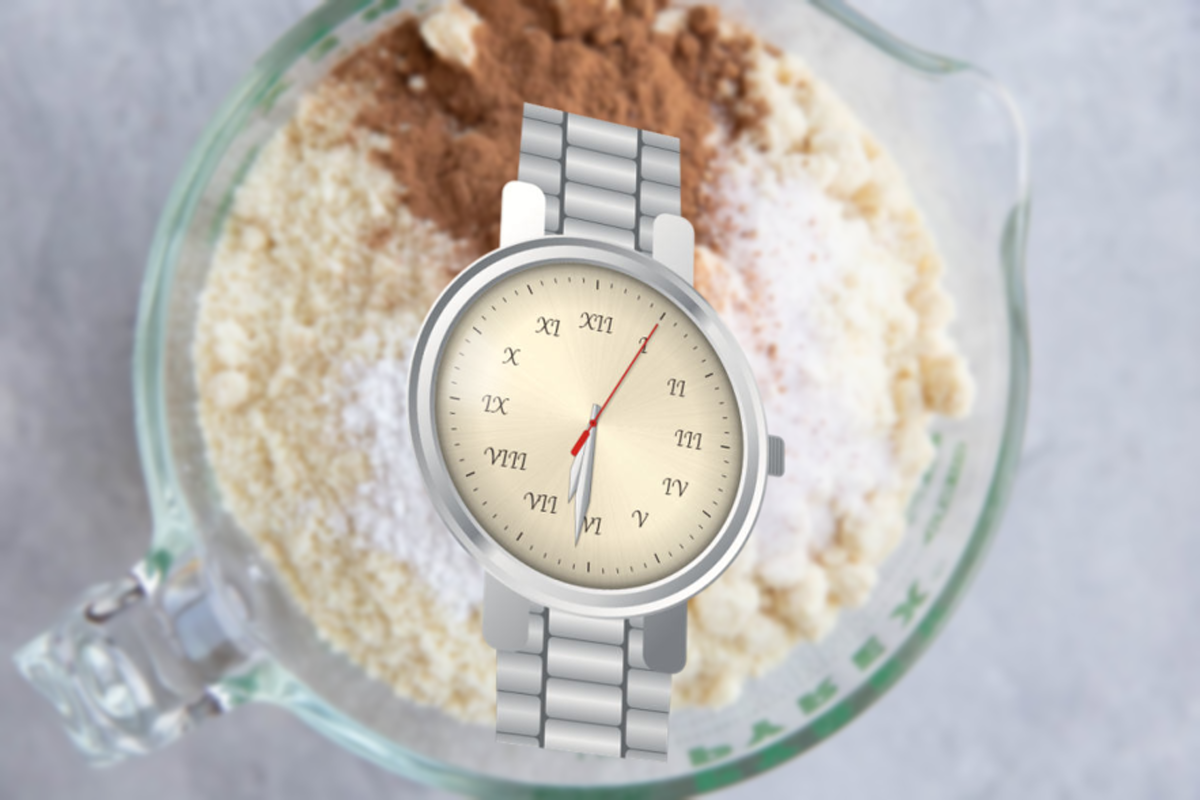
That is 6h31m05s
